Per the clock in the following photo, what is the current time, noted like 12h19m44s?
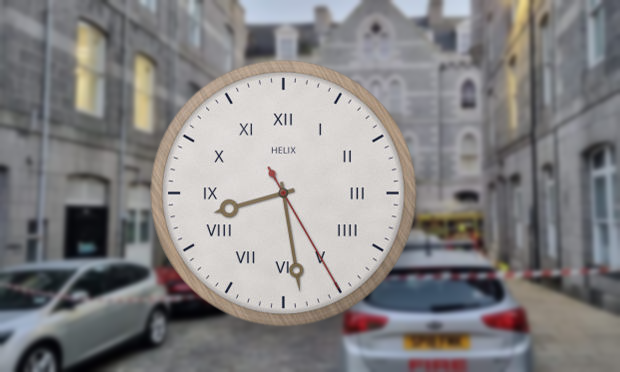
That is 8h28m25s
